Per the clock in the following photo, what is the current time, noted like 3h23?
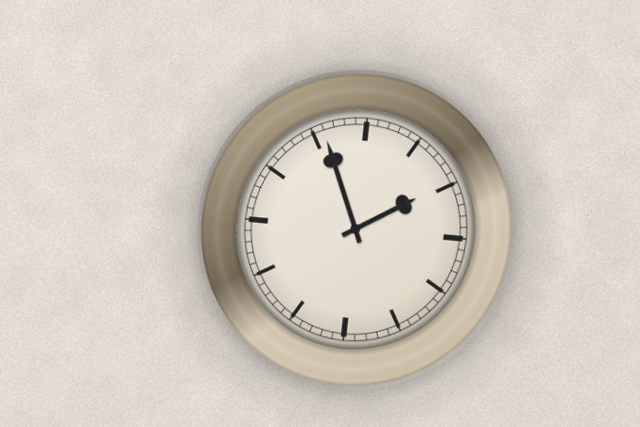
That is 1h56
